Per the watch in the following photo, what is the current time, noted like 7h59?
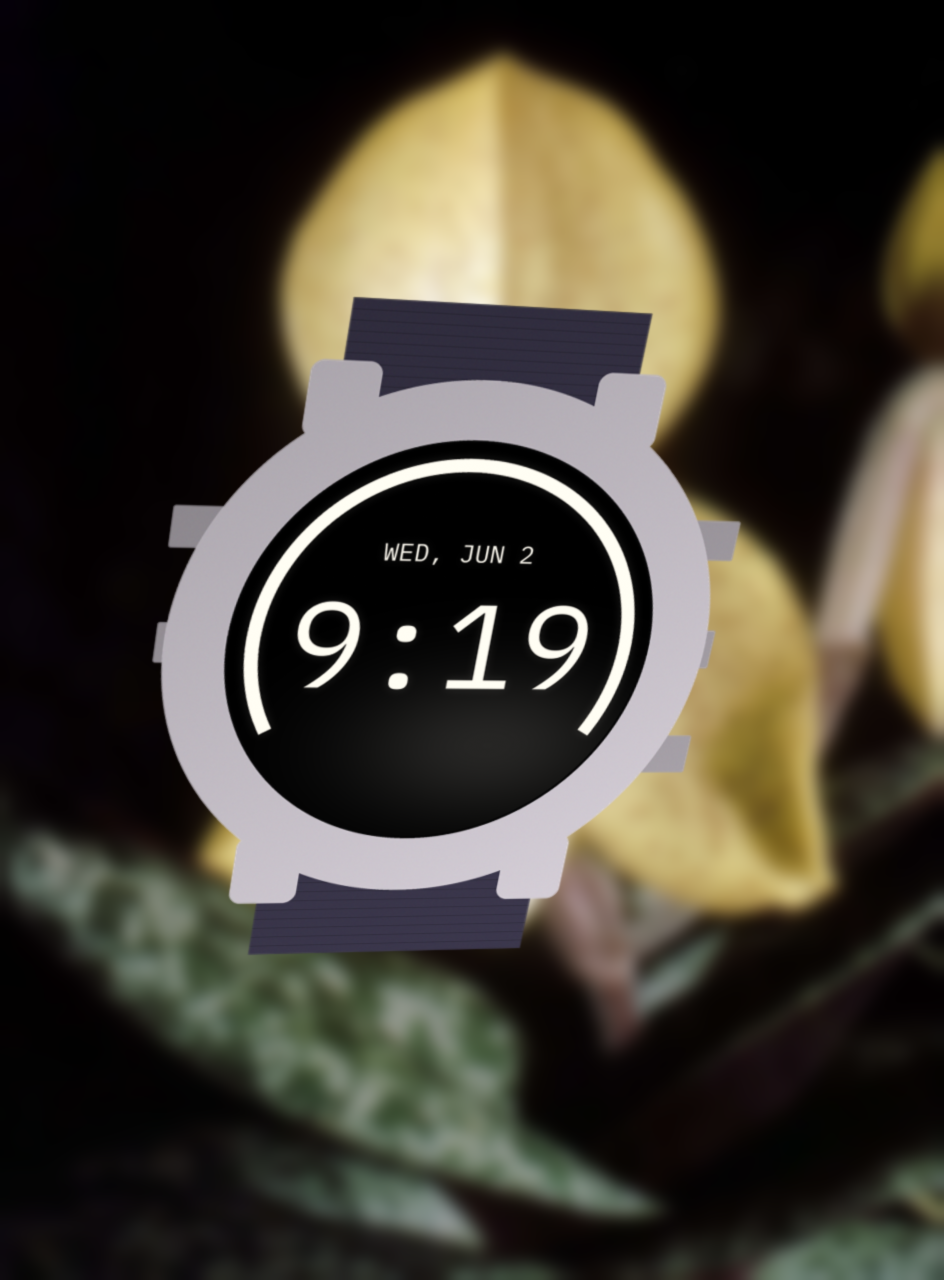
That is 9h19
